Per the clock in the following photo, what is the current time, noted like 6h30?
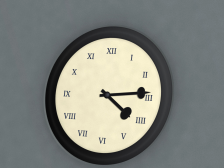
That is 4h14
